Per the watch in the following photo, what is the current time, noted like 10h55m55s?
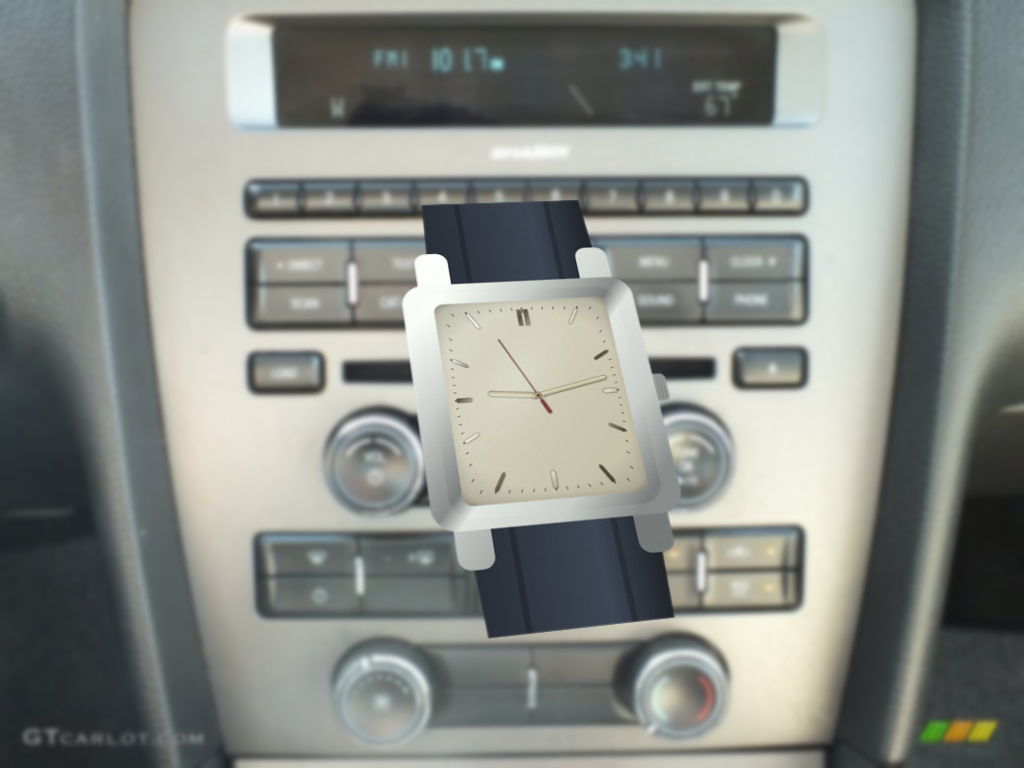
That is 9h12m56s
